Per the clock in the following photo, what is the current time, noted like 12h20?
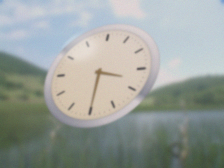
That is 3h30
